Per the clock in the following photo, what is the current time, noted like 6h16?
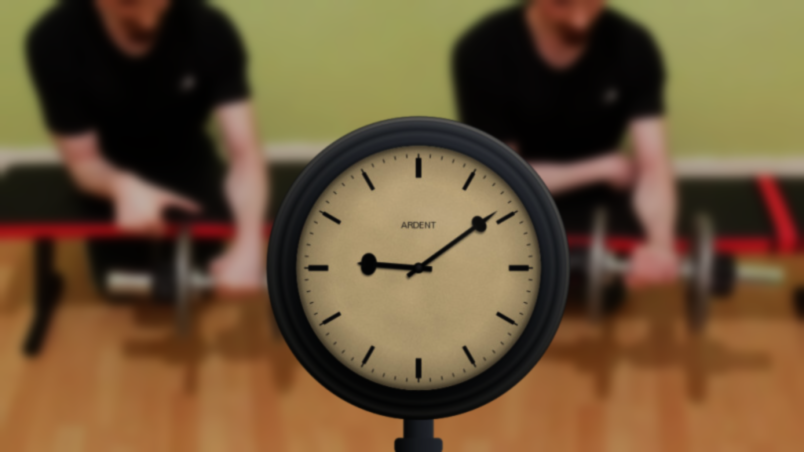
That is 9h09
